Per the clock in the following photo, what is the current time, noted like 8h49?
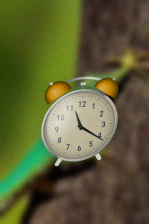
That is 11h21
